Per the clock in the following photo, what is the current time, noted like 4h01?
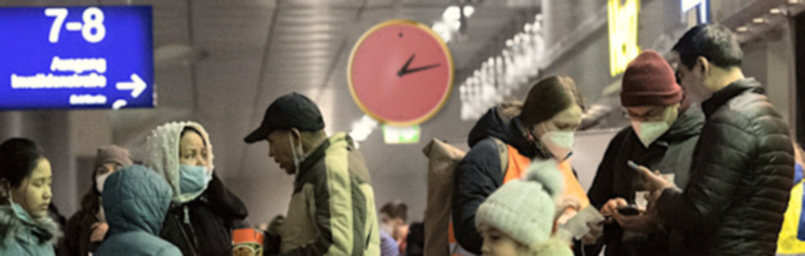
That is 1h13
